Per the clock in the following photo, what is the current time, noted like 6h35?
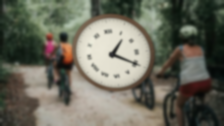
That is 1h20
